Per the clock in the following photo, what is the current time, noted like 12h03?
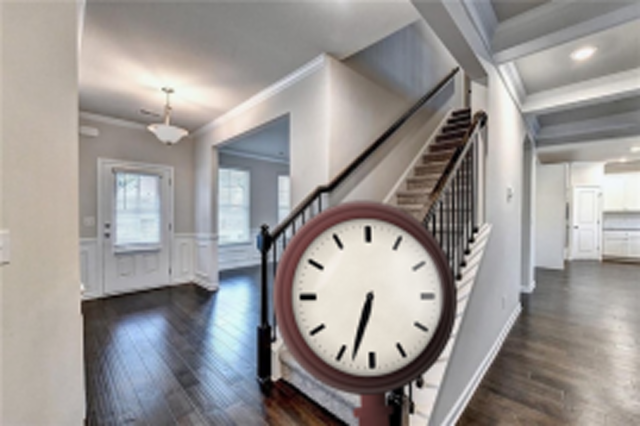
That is 6h33
